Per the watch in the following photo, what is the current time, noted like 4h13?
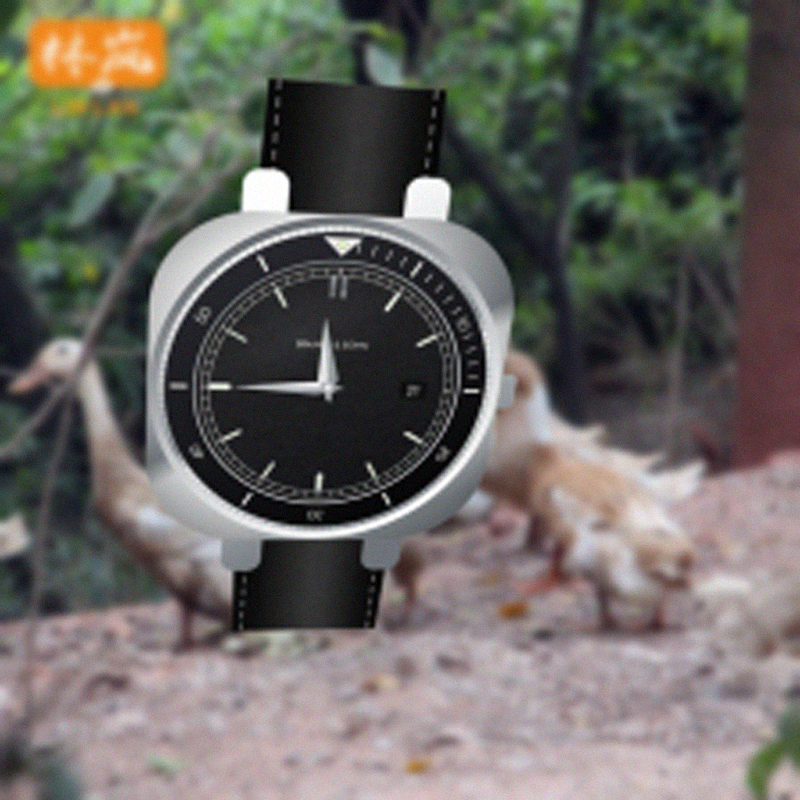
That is 11h45
